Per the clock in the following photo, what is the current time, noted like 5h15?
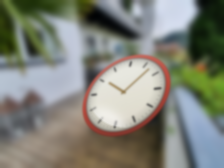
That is 10h07
